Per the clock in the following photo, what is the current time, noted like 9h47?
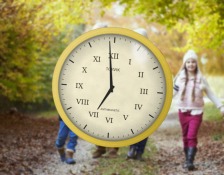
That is 6h59
